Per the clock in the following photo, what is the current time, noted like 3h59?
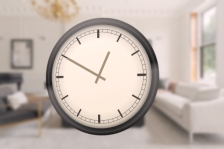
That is 12h50
